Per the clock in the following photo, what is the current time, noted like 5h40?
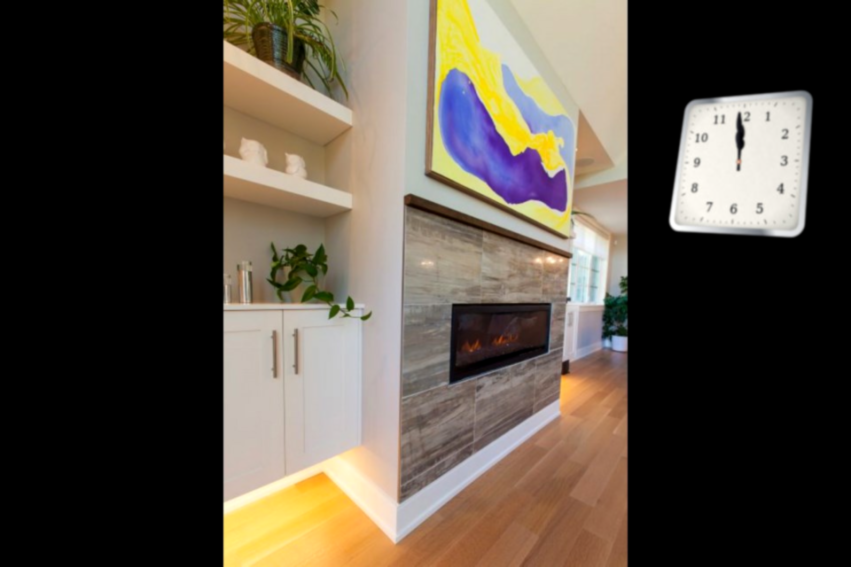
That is 11h59
